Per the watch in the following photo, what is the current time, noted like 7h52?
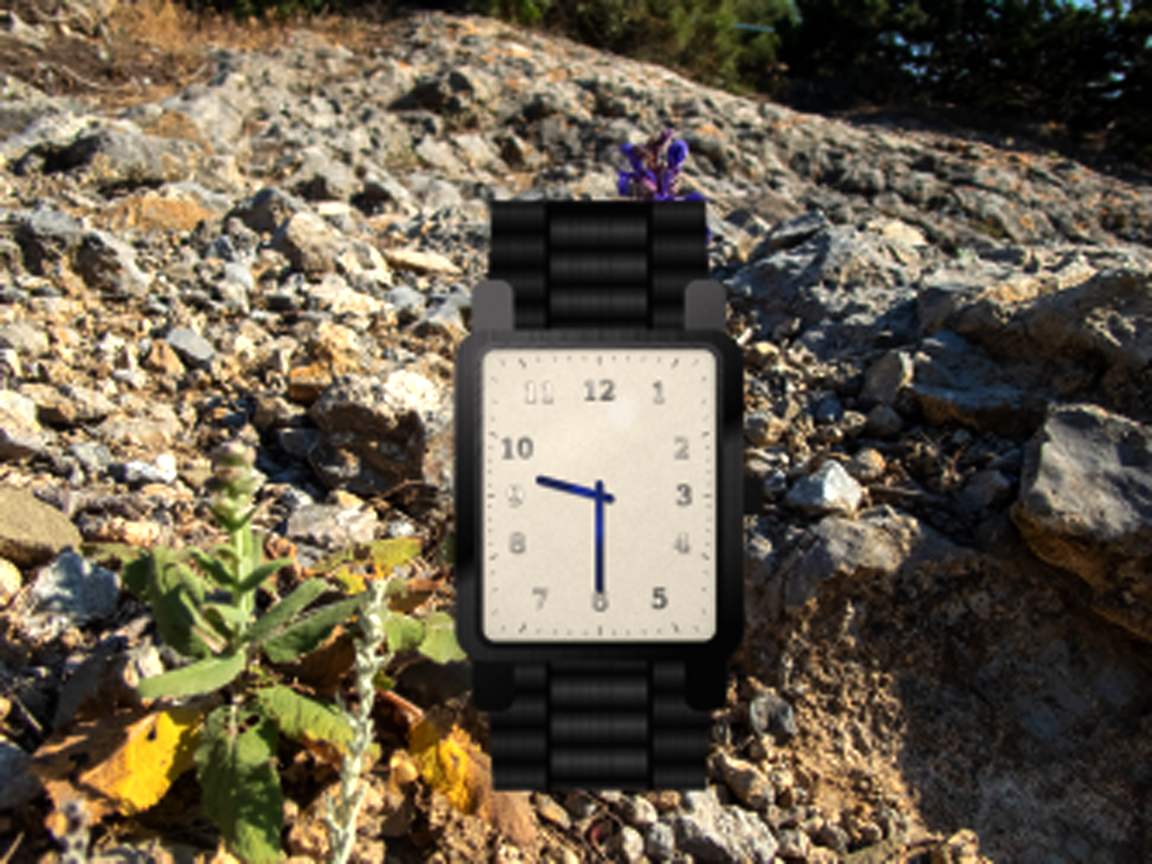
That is 9h30
